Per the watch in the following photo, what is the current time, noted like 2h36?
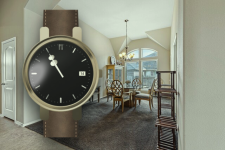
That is 10h55
